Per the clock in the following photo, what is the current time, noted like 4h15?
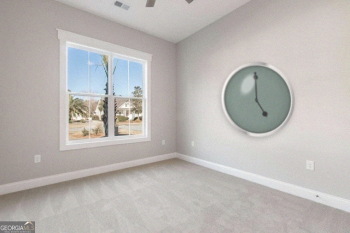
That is 5h00
